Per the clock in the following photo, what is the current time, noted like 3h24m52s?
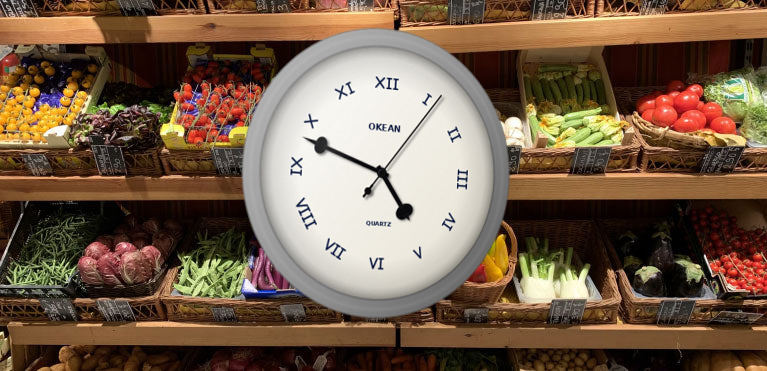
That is 4h48m06s
